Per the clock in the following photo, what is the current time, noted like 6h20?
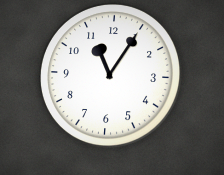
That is 11h05
